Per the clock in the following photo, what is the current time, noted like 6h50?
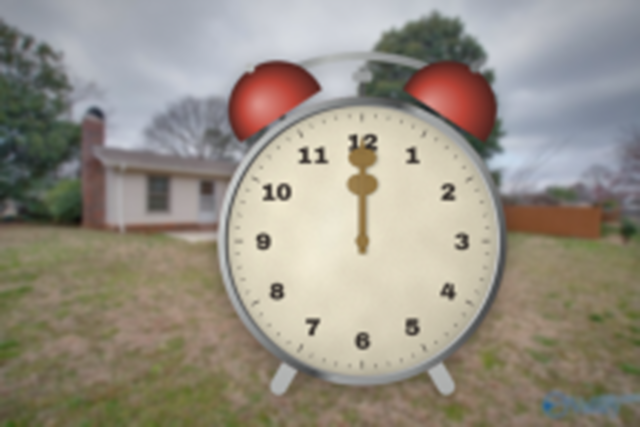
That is 12h00
